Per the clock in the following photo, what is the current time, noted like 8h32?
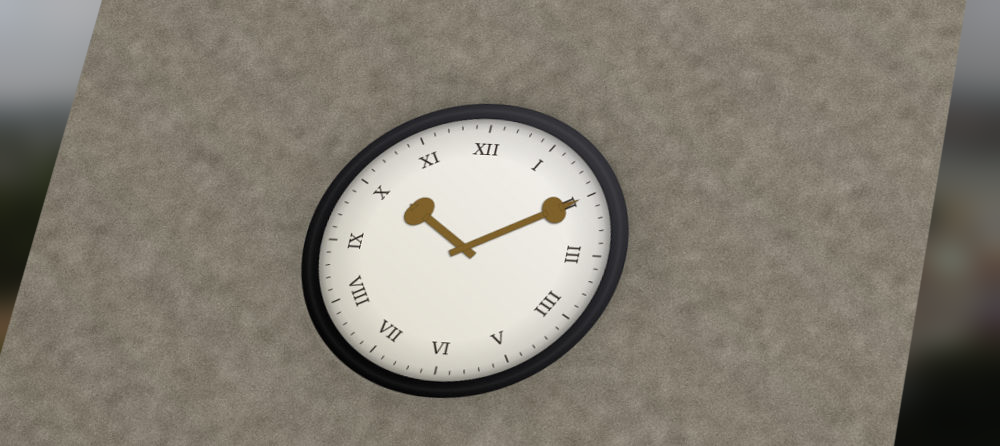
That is 10h10
